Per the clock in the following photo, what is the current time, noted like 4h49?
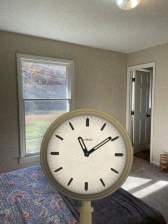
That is 11h09
